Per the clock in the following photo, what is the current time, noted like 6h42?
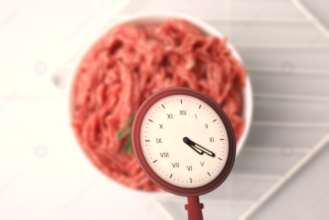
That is 4h20
